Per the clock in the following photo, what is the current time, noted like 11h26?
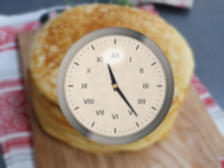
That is 11h24
